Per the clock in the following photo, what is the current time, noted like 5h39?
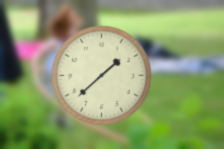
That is 1h38
